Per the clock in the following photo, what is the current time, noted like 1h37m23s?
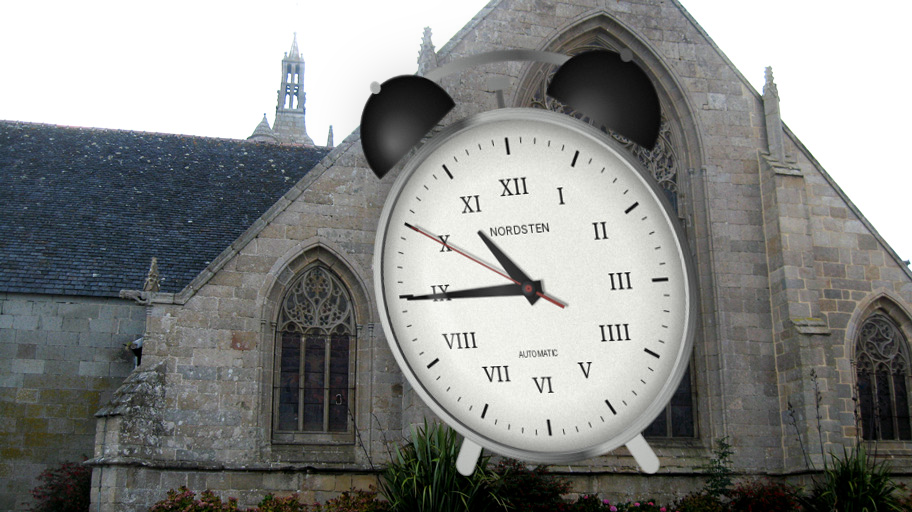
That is 10h44m50s
